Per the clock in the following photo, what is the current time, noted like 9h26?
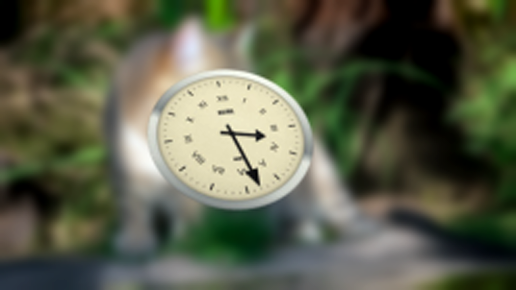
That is 3h28
